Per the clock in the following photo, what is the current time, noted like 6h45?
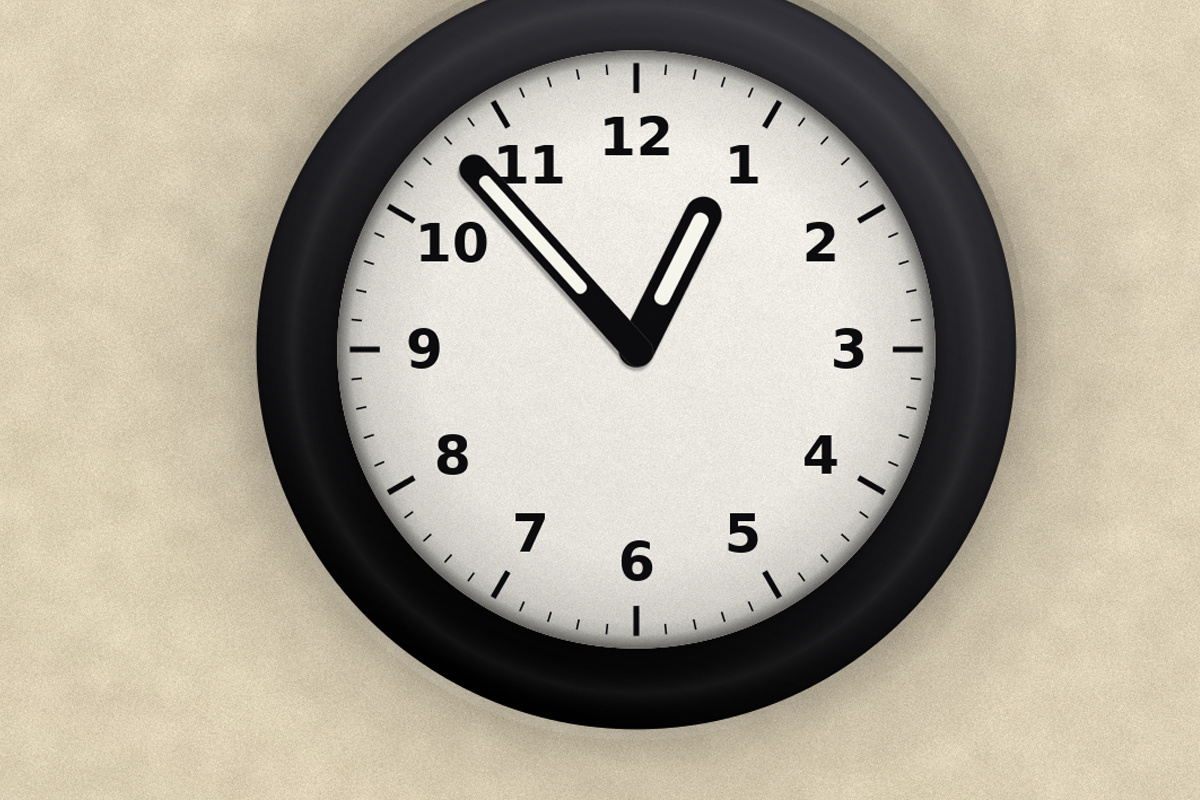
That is 12h53
